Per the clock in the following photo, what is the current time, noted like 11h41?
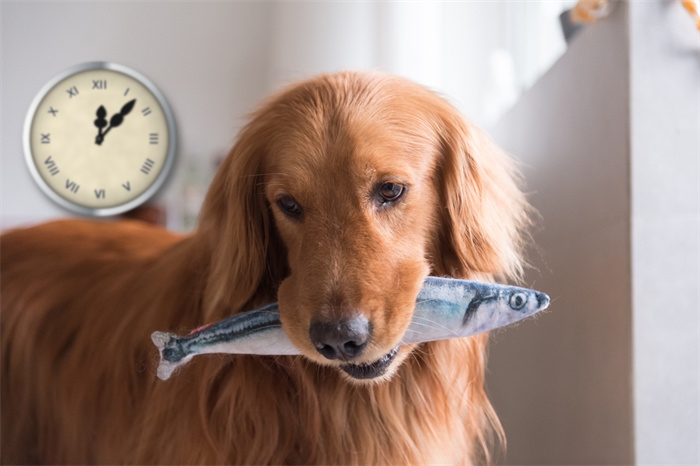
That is 12h07
